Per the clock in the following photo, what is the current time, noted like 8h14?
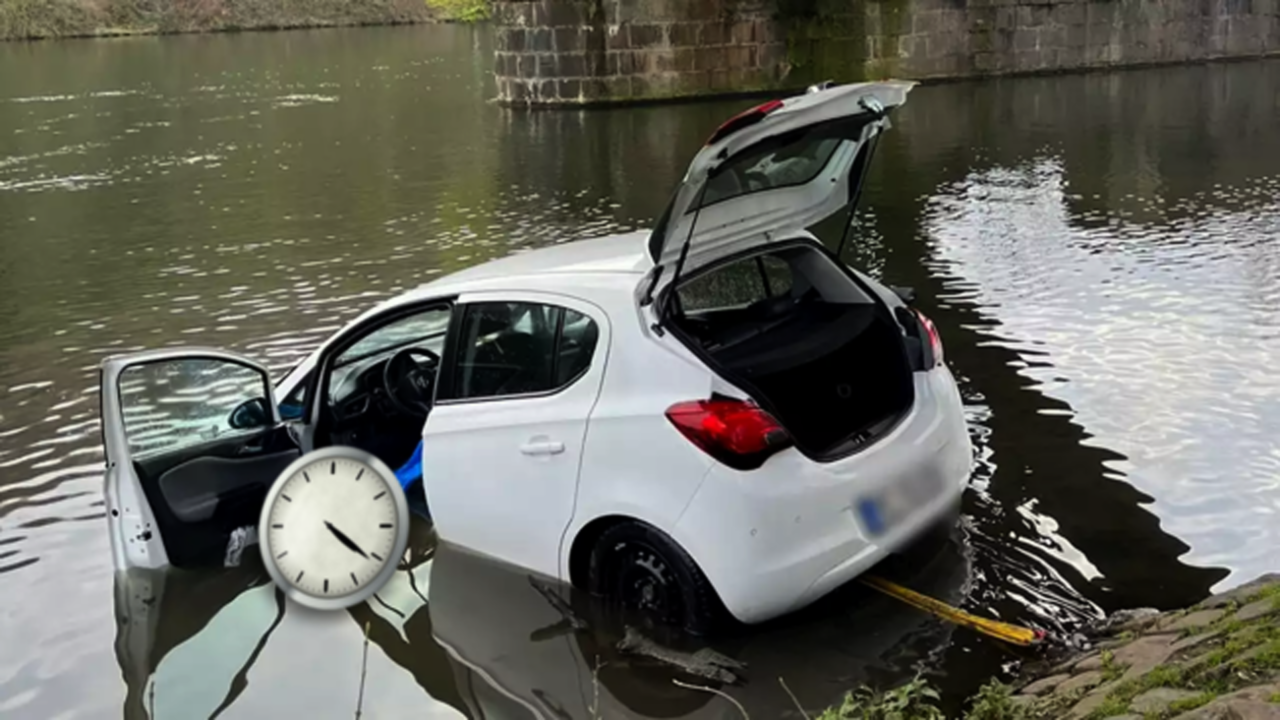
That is 4h21
